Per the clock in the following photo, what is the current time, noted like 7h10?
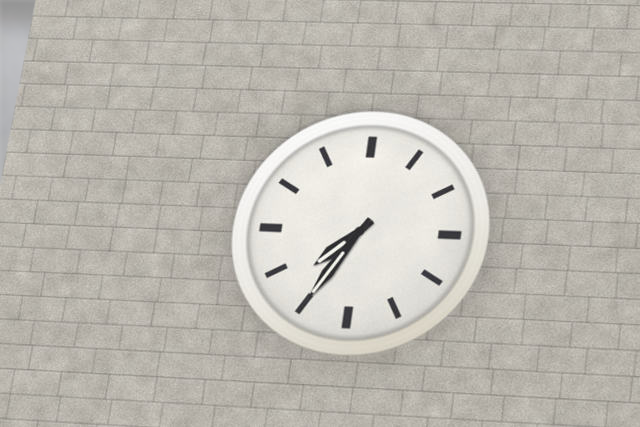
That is 7h35
